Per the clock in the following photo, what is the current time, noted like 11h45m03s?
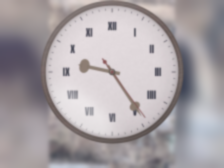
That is 9h24m24s
